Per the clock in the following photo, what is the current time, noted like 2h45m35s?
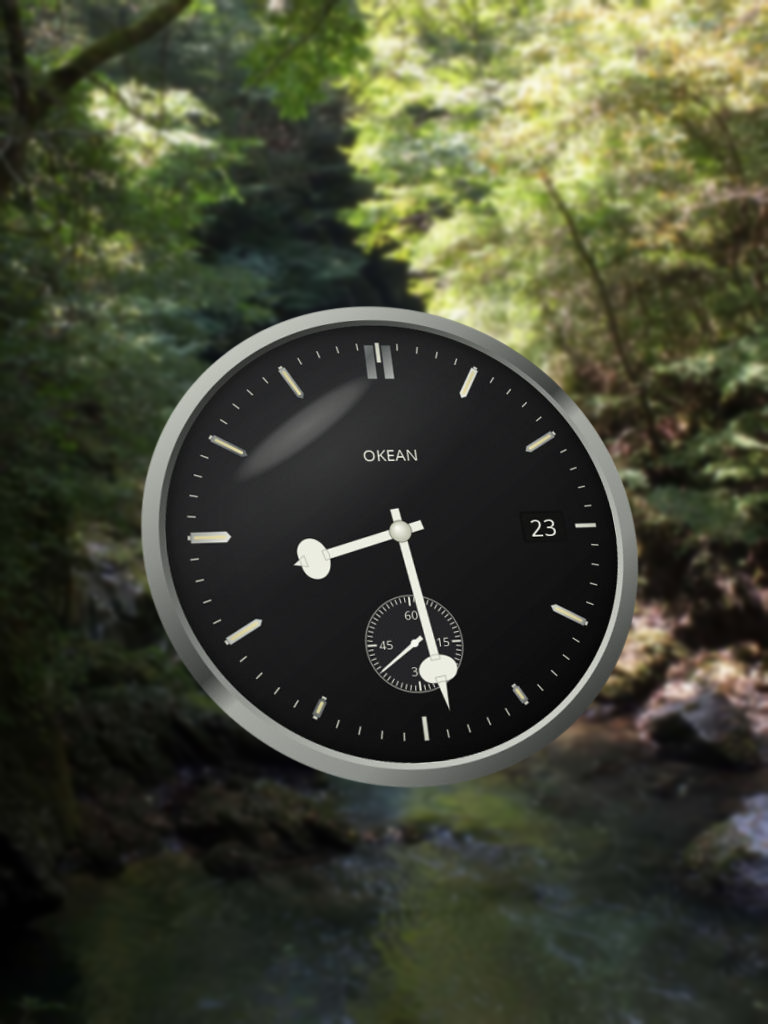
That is 8h28m39s
